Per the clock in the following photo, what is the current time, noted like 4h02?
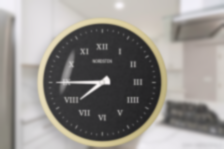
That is 7h45
